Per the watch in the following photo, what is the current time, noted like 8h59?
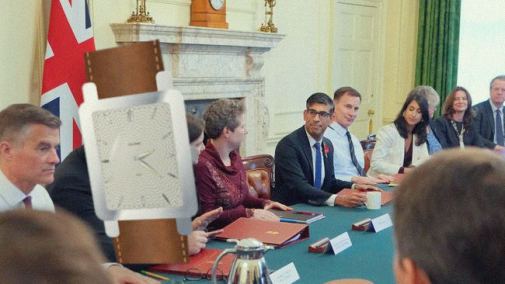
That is 2h22
